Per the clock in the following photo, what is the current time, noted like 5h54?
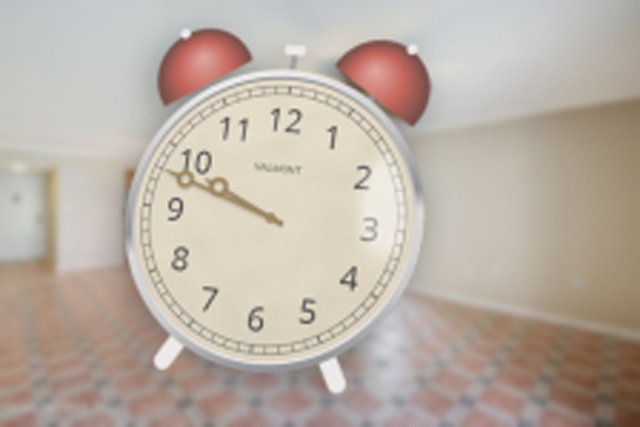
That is 9h48
